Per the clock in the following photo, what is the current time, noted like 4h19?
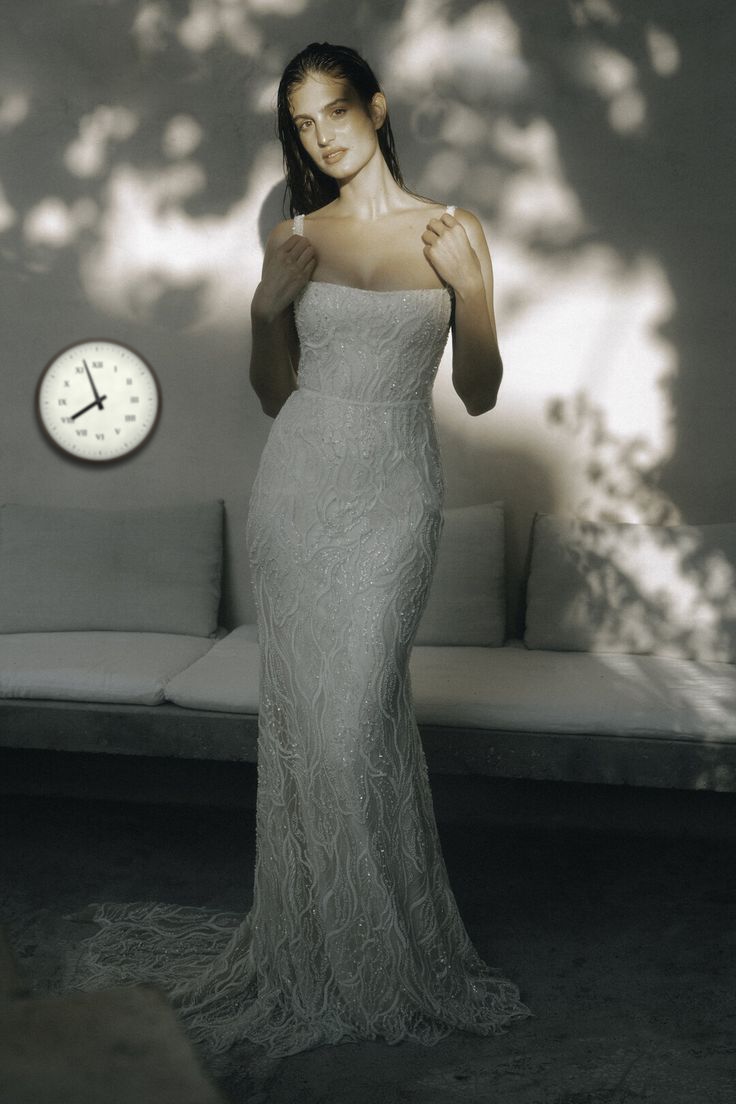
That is 7h57
